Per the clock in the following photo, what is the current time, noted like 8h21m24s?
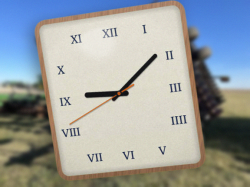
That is 9h08m41s
